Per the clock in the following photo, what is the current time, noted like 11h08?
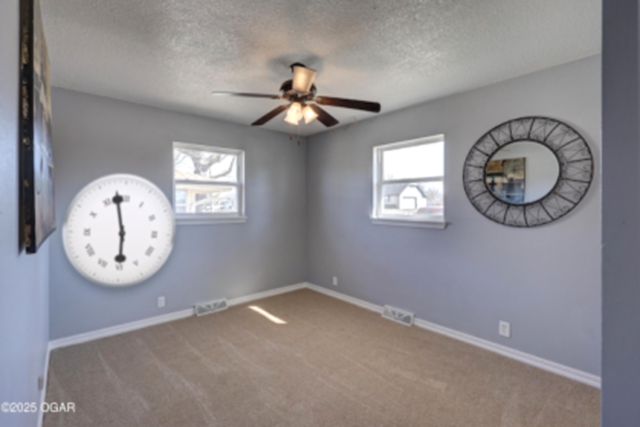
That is 5h58
